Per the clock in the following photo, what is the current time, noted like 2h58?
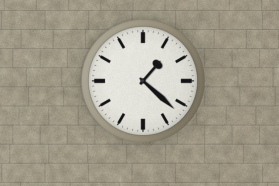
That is 1h22
